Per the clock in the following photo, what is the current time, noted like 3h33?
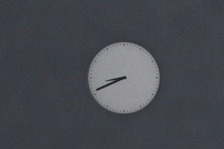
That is 8h41
